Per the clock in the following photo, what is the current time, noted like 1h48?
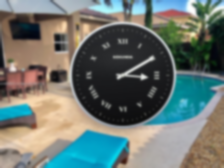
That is 3h10
